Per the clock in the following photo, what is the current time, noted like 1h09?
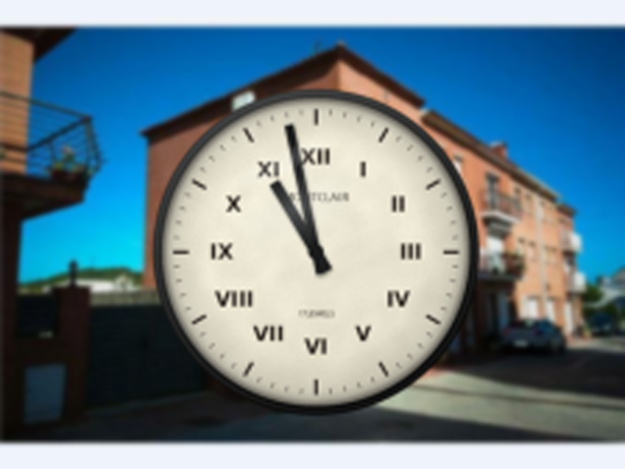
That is 10h58
